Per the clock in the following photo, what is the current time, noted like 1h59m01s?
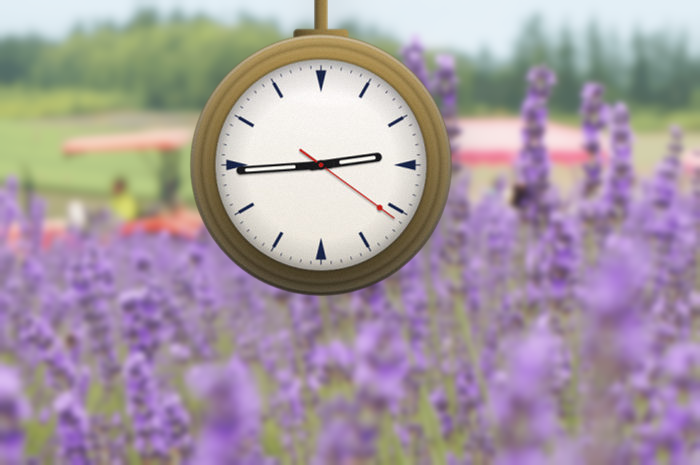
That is 2h44m21s
